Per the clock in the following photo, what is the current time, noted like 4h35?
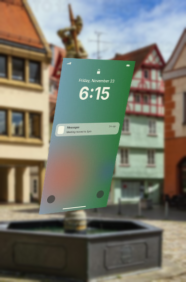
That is 6h15
